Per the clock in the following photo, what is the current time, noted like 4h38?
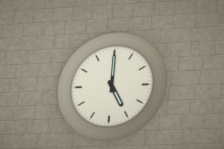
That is 5h00
